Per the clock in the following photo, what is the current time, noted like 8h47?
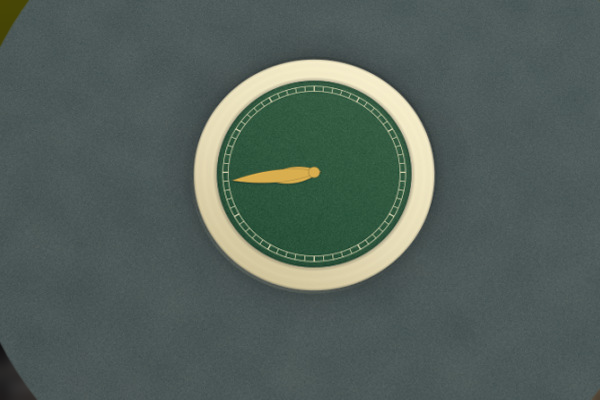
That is 8h44
